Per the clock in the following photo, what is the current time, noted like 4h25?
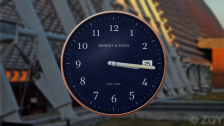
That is 3h16
